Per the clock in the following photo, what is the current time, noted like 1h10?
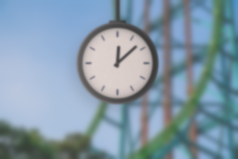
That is 12h08
